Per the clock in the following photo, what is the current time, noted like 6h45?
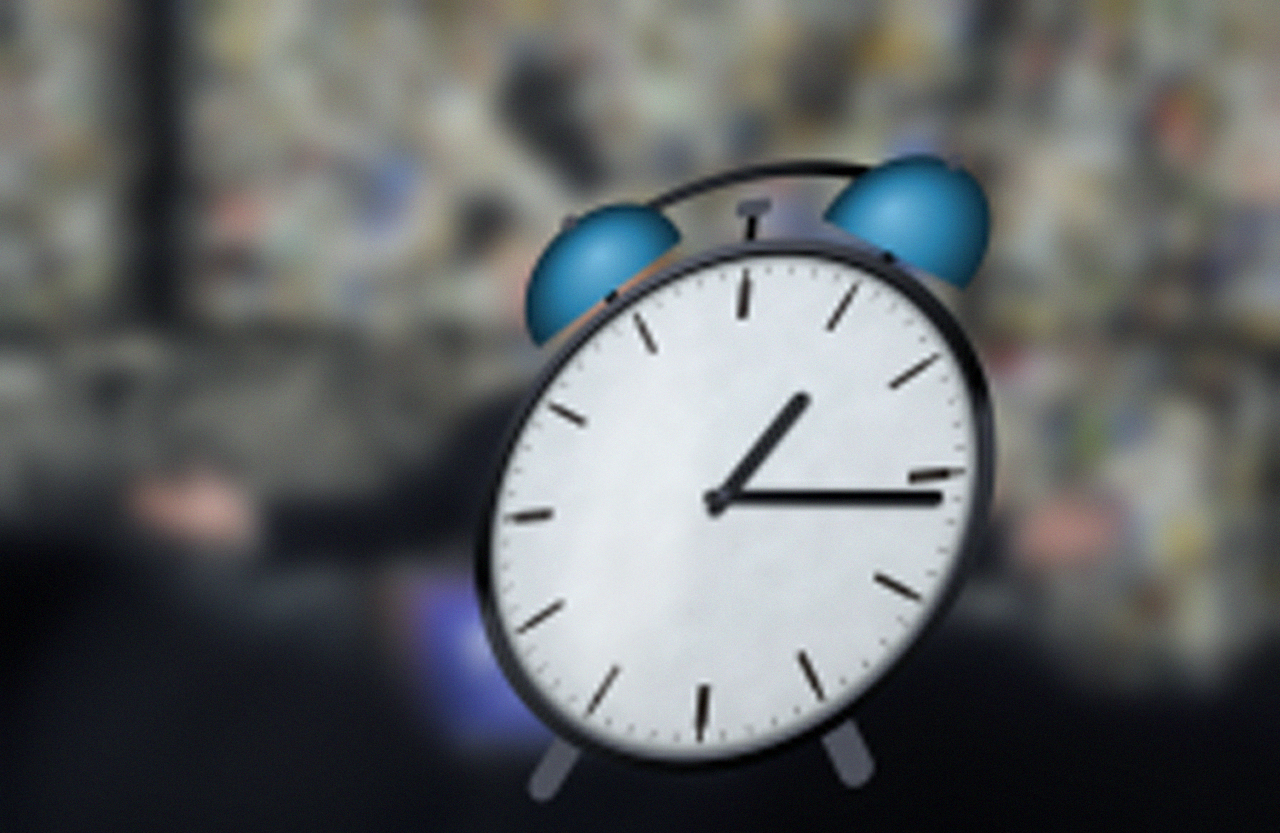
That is 1h16
